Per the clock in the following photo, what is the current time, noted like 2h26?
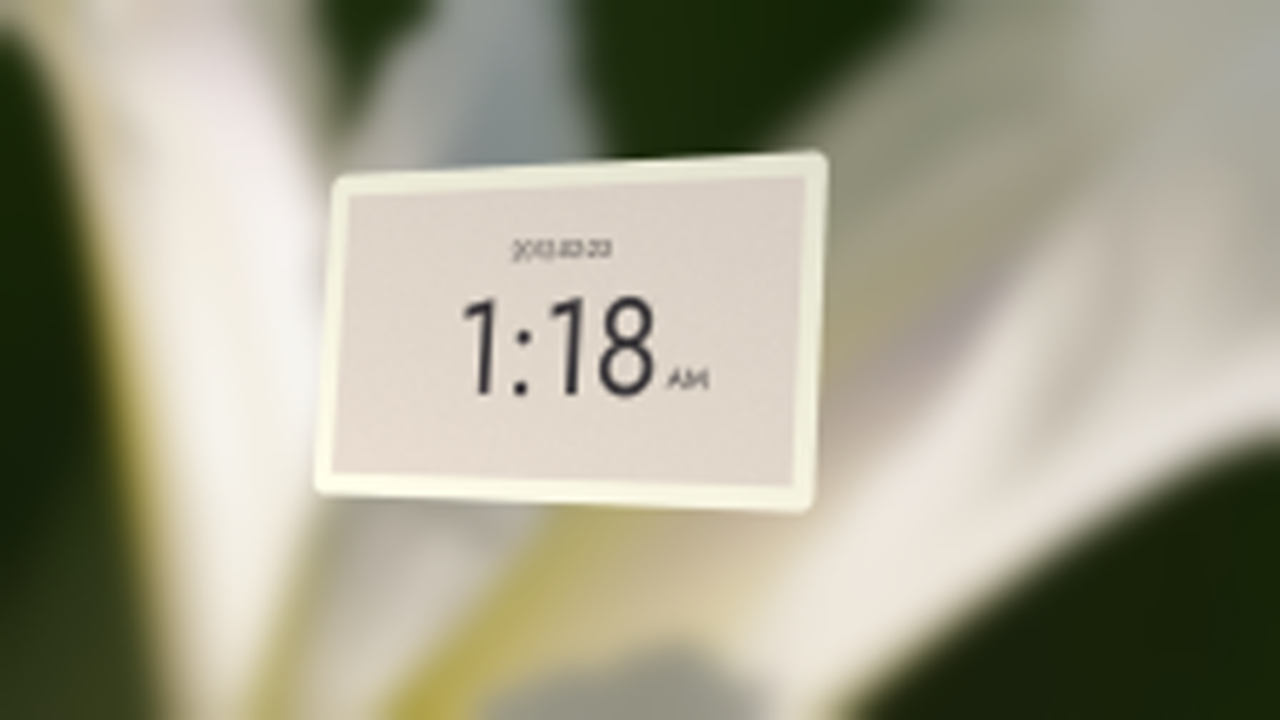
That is 1h18
